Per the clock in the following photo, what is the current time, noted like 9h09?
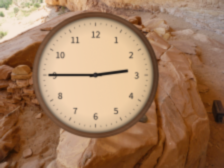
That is 2h45
